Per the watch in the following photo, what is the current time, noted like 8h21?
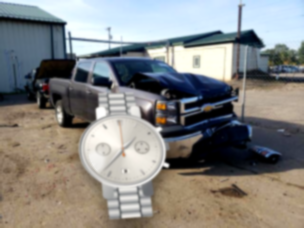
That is 1h37
